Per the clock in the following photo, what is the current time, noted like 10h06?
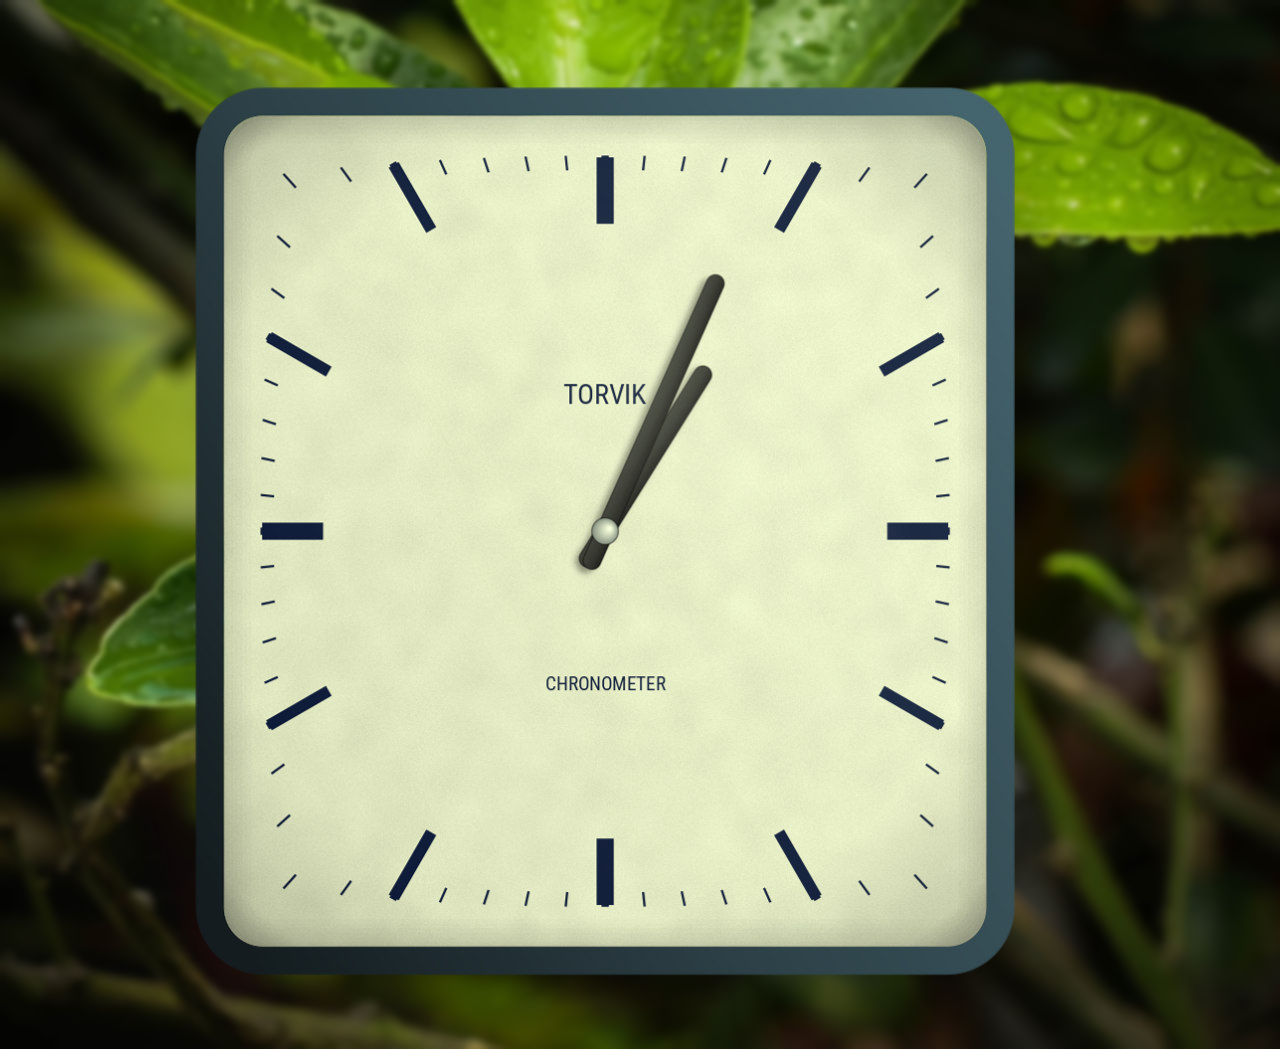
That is 1h04
